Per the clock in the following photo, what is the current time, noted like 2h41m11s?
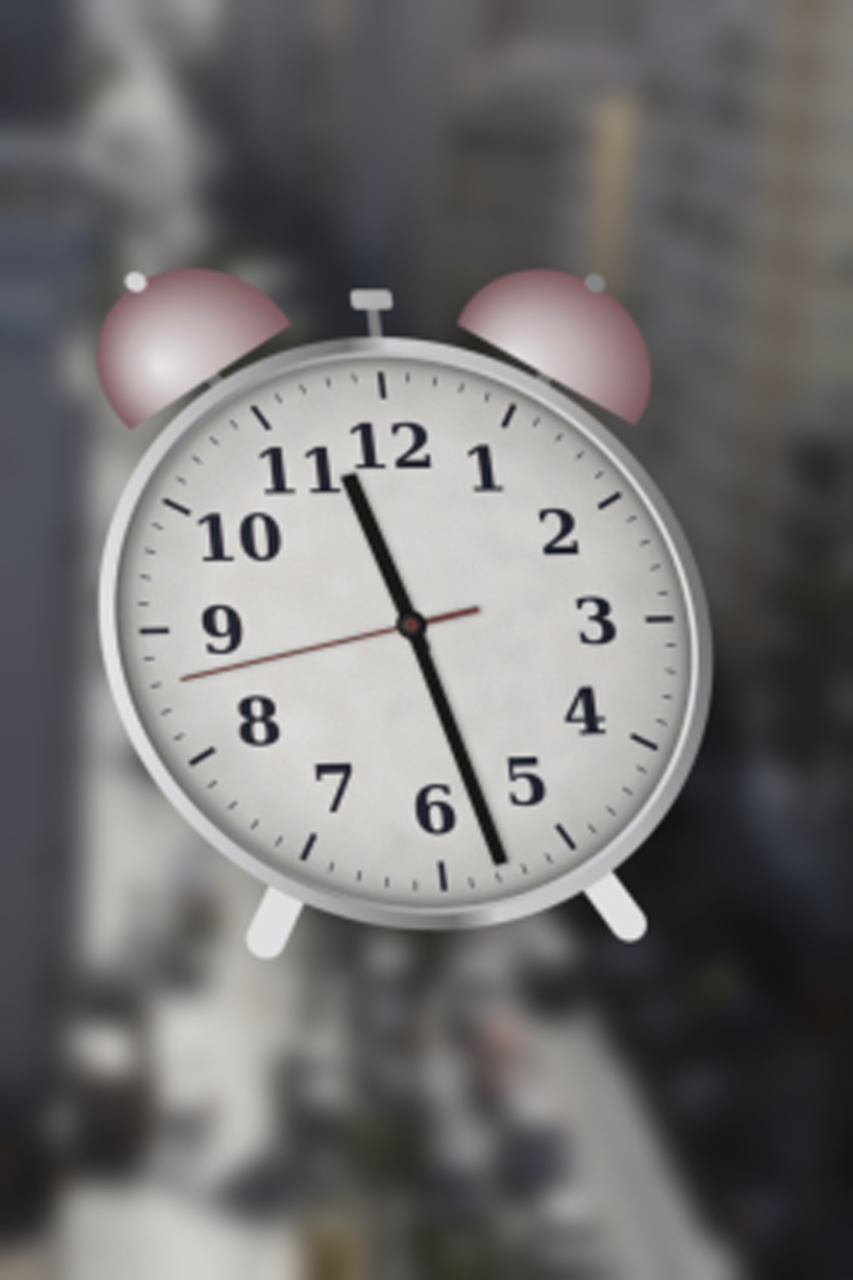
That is 11h27m43s
